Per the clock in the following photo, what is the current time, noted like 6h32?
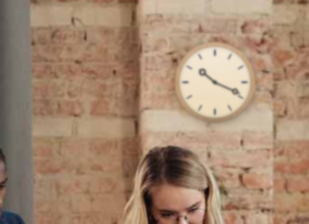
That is 10h19
